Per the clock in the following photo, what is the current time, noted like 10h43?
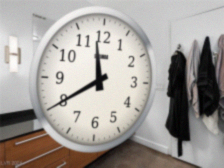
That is 11h40
